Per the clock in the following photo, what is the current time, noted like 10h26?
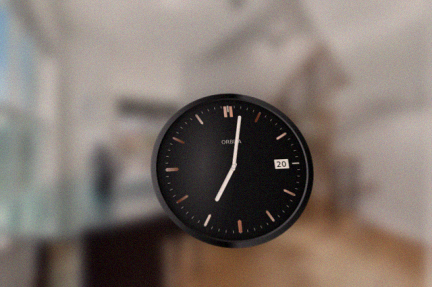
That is 7h02
